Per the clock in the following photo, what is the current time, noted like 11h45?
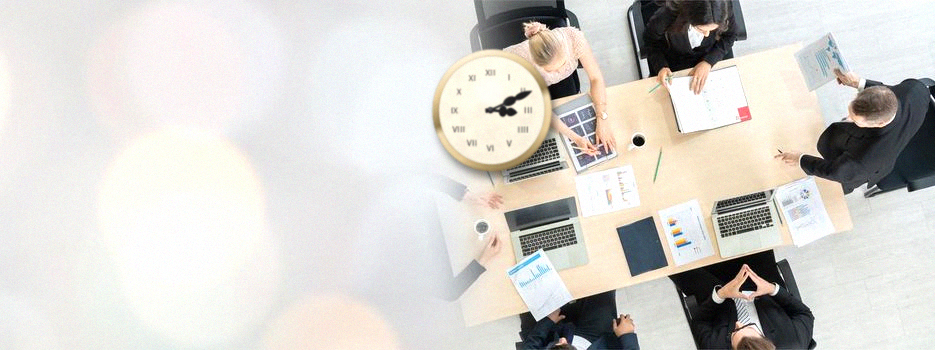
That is 3h11
